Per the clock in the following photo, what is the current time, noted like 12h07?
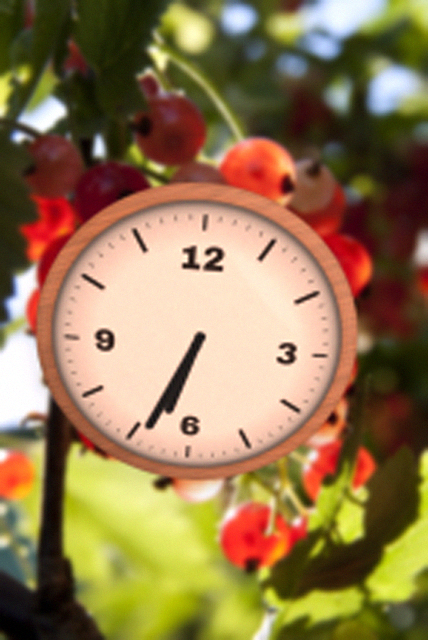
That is 6h34
